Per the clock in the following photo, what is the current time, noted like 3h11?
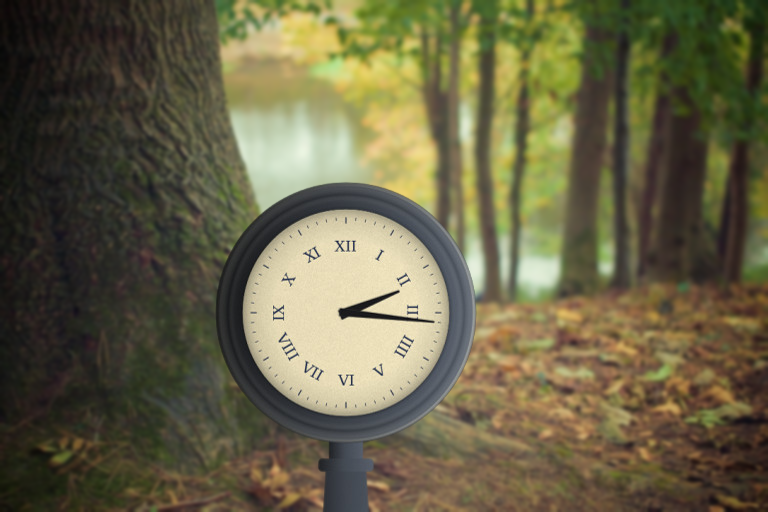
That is 2h16
